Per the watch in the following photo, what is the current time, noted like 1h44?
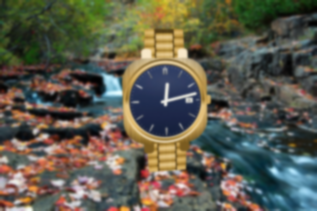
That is 12h13
